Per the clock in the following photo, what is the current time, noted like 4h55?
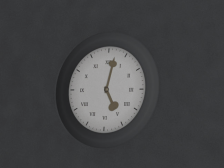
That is 5h02
